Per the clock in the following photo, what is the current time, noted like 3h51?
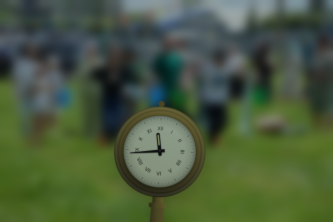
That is 11h44
